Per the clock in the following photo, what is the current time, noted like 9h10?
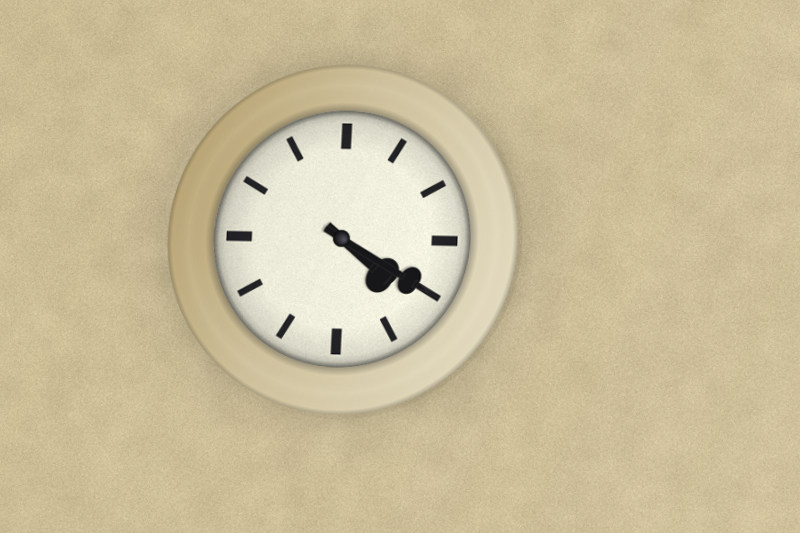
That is 4h20
